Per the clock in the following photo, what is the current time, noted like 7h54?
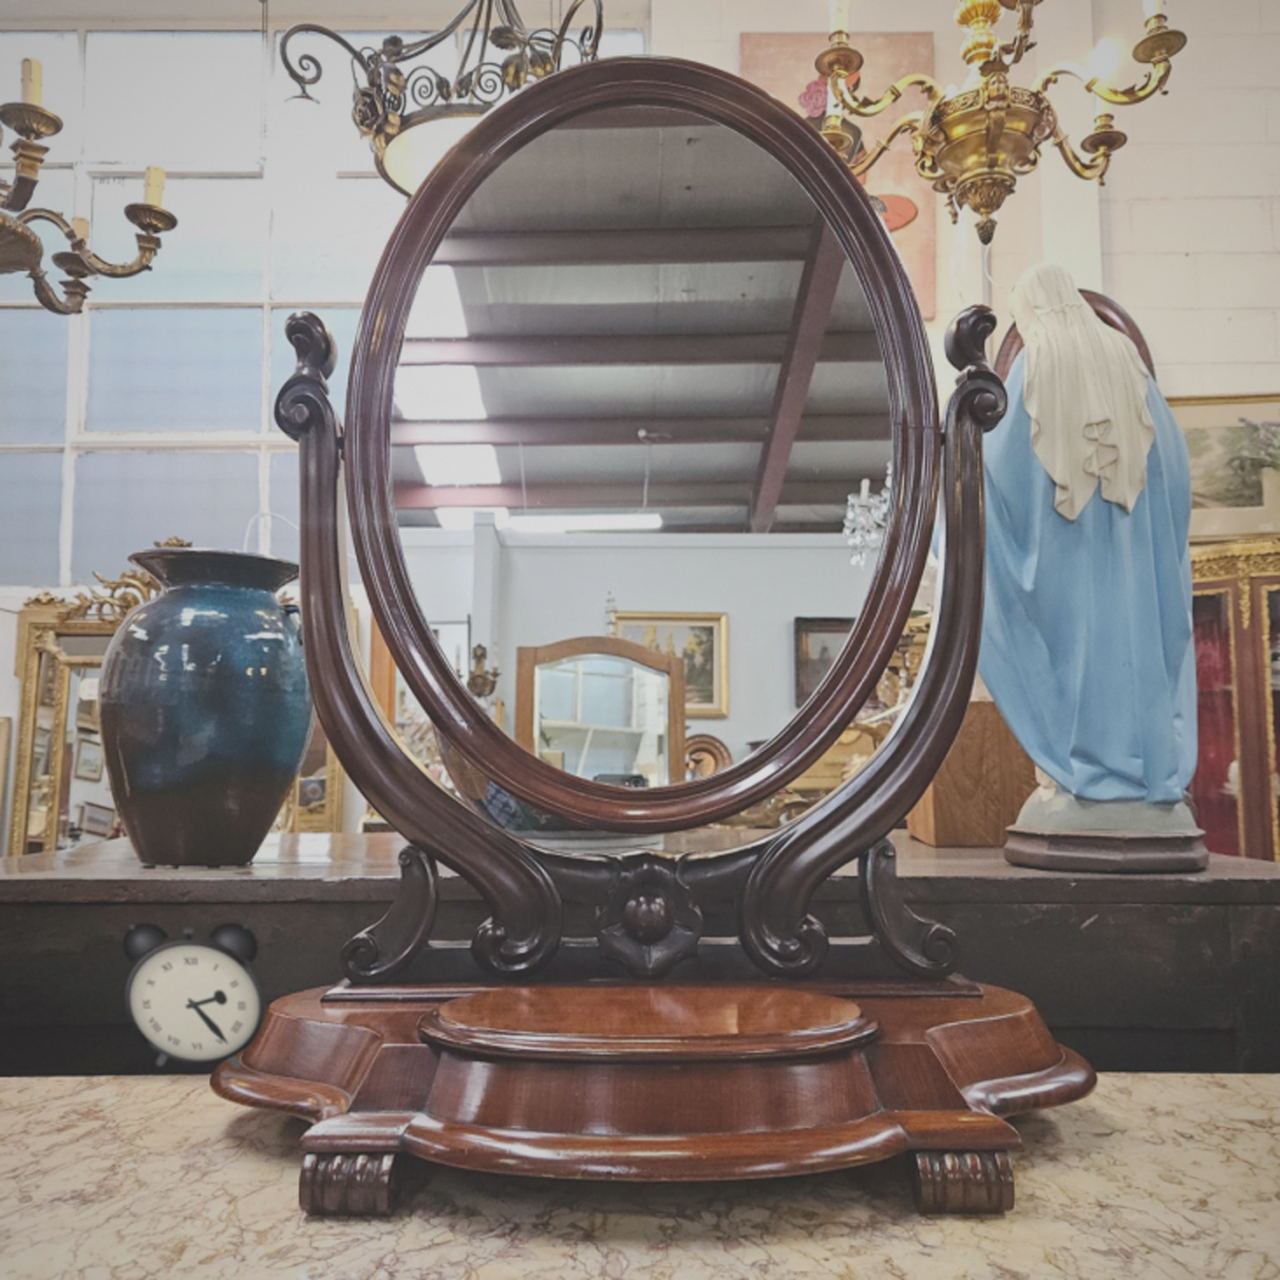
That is 2h24
